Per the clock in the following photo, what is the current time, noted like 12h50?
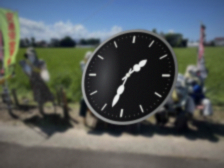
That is 1h33
